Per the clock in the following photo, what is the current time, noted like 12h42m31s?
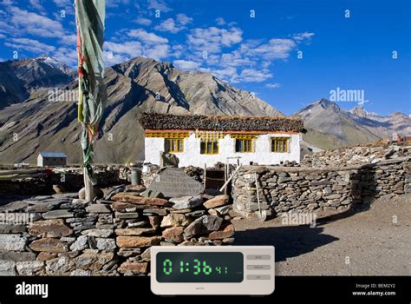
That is 1h36m41s
